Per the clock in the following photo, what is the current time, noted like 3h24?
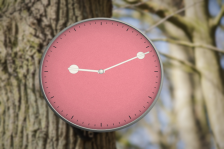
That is 9h11
